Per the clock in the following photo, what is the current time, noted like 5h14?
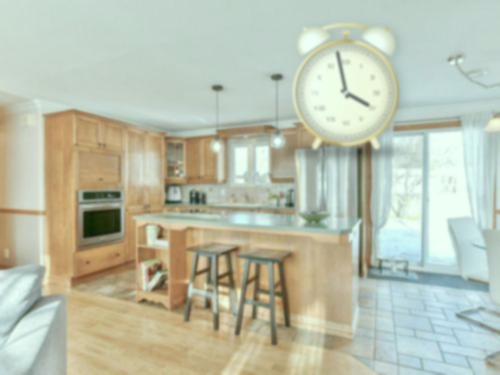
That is 3h58
